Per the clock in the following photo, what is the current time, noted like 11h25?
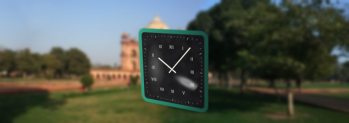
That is 10h07
